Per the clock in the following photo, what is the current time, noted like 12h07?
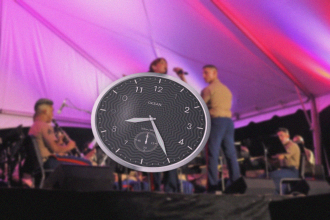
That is 8h25
